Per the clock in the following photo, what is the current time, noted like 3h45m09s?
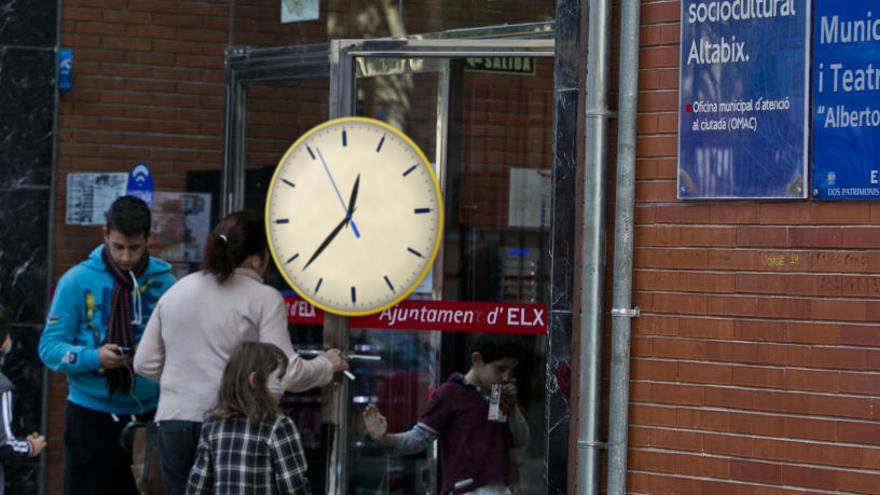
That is 12h37m56s
